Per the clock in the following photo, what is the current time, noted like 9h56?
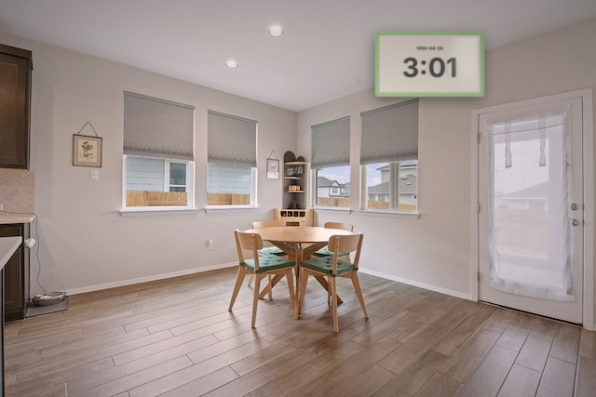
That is 3h01
